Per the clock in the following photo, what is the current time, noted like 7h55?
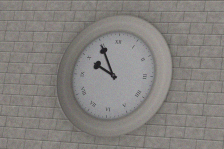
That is 9h55
